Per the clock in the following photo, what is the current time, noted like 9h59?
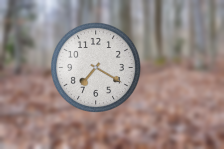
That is 7h20
